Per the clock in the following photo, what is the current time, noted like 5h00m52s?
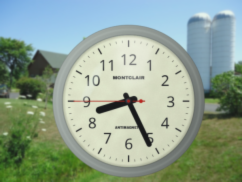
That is 8h25m45s
